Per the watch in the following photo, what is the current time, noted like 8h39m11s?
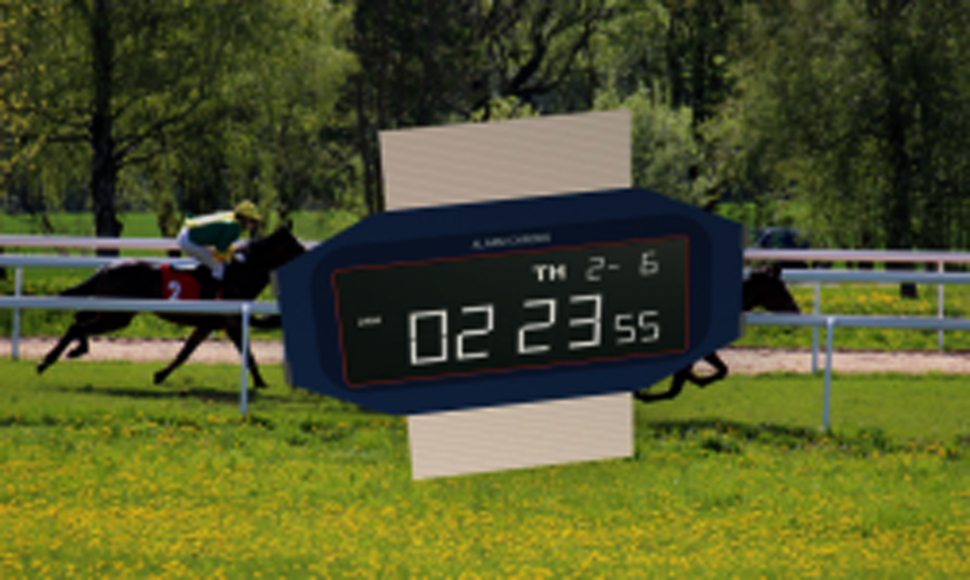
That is 2h23m55s
